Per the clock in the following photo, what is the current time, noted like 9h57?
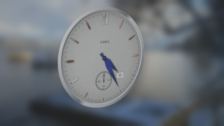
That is 4h25
